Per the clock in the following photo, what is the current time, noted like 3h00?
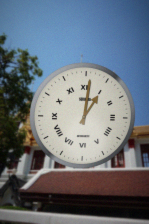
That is 1h01
